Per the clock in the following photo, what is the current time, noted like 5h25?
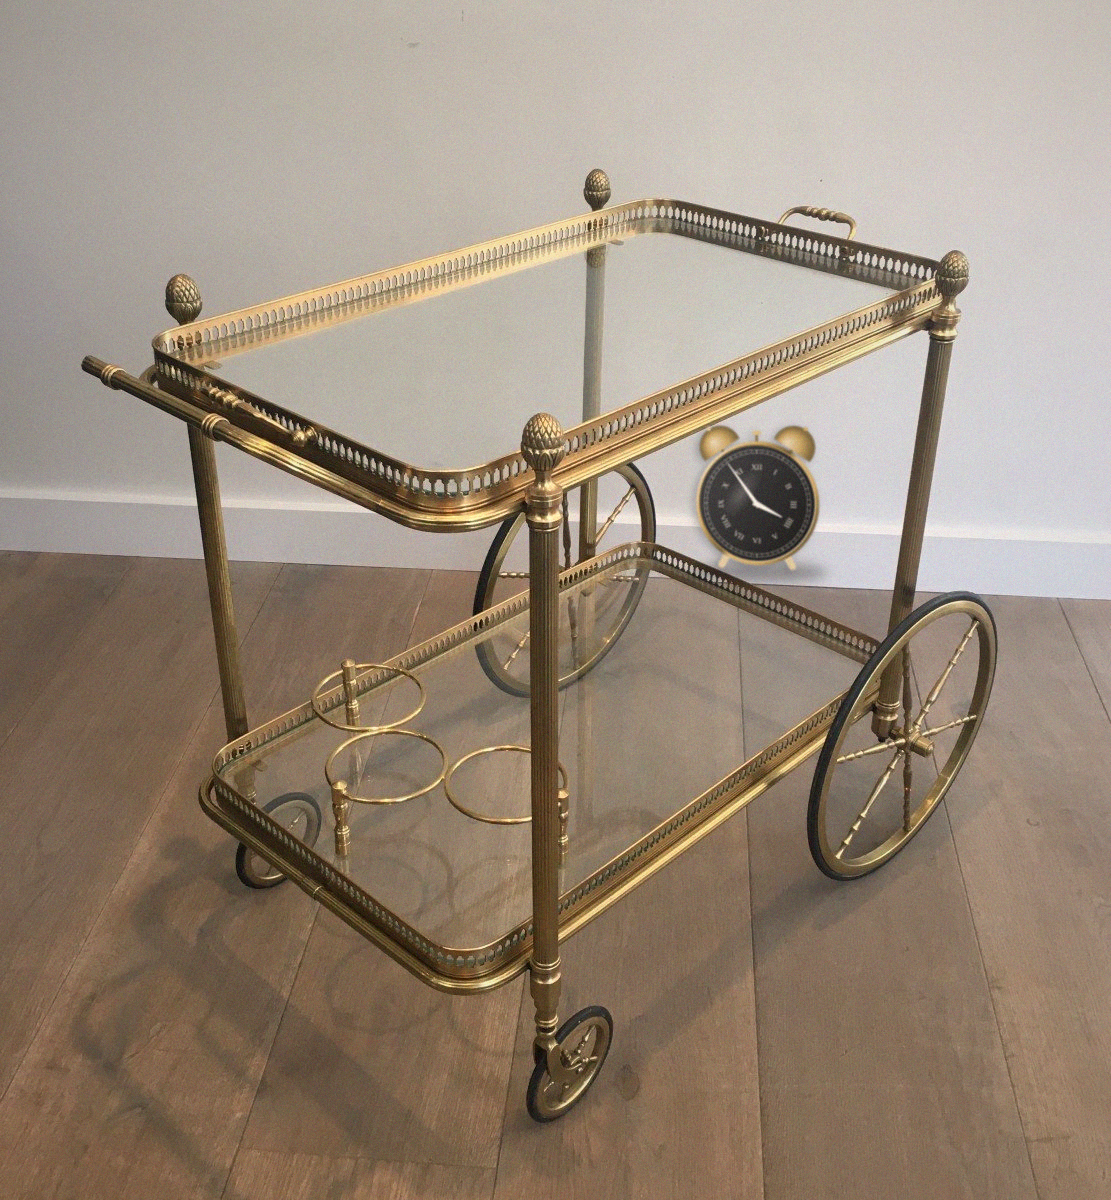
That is 3h54
